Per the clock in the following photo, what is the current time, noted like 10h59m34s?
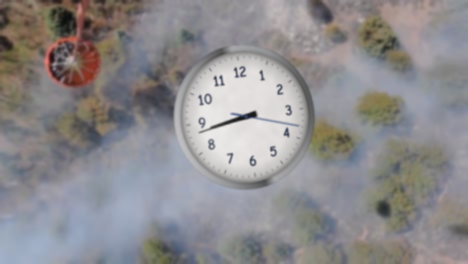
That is 8h43m18s
